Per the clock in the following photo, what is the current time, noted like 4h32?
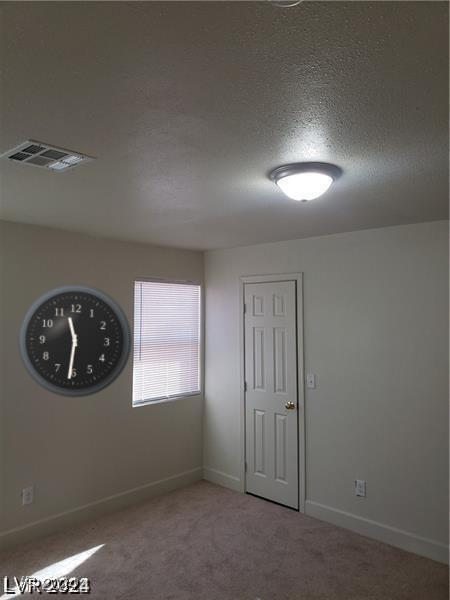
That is 11h31
